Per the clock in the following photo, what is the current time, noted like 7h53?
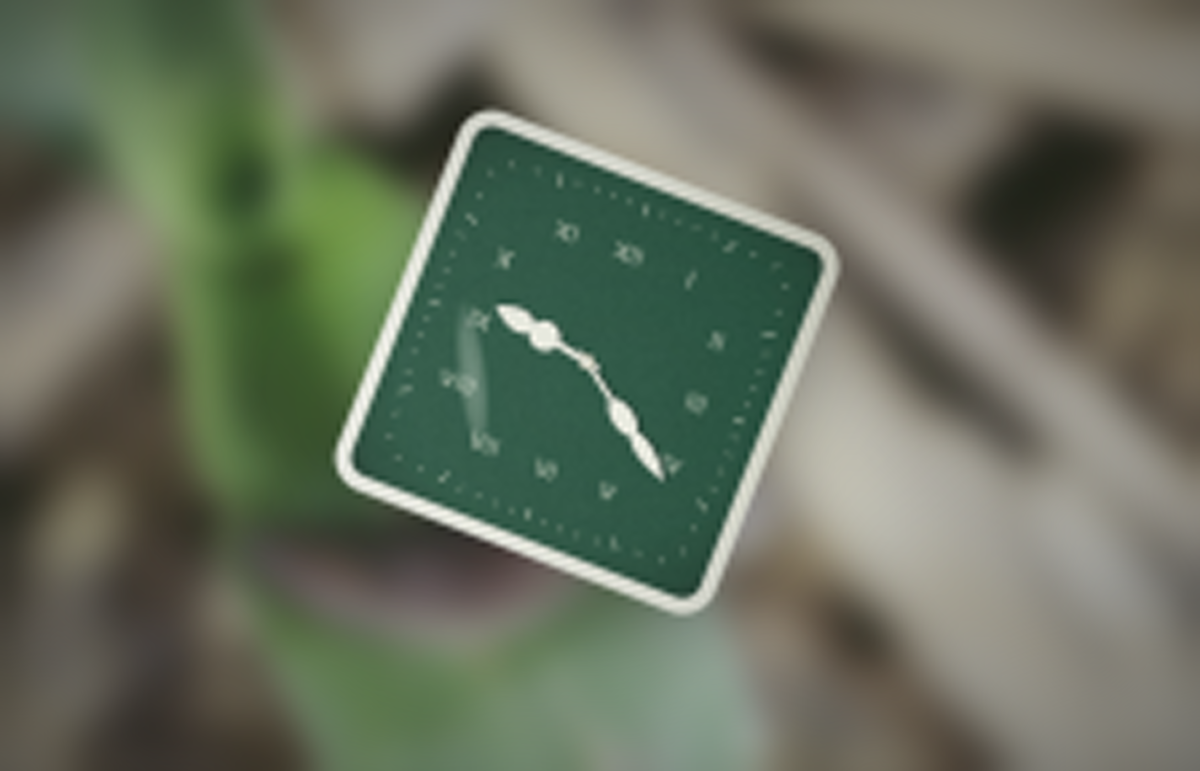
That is 9h21
